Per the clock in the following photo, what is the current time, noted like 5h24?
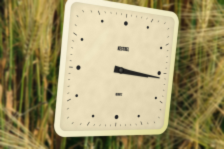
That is 3h16
